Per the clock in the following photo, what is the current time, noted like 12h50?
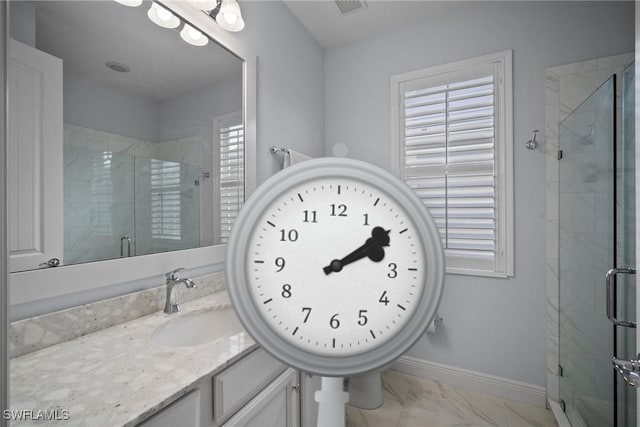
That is 2h09
